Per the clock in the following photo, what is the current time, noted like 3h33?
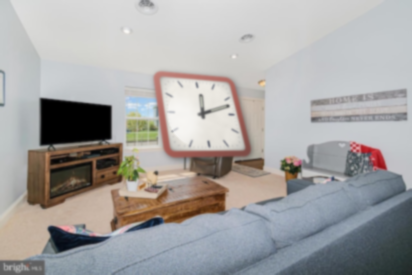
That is 12h12
